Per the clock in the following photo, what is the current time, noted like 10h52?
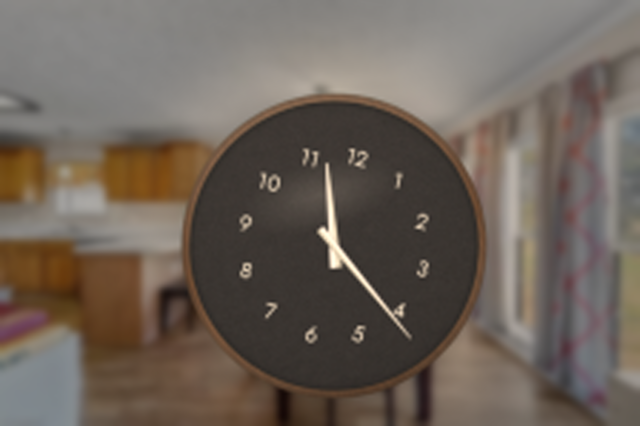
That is 11h21
